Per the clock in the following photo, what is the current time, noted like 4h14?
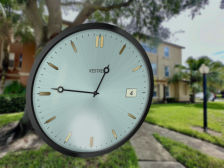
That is 12h46
